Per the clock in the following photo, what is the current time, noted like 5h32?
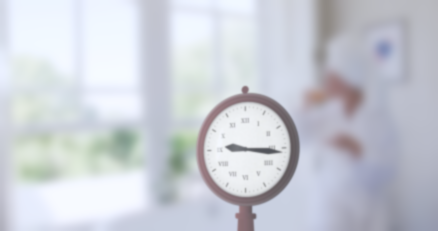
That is 9h16
